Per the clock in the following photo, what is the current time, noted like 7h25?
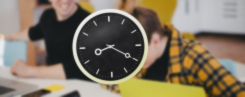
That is 8h20
